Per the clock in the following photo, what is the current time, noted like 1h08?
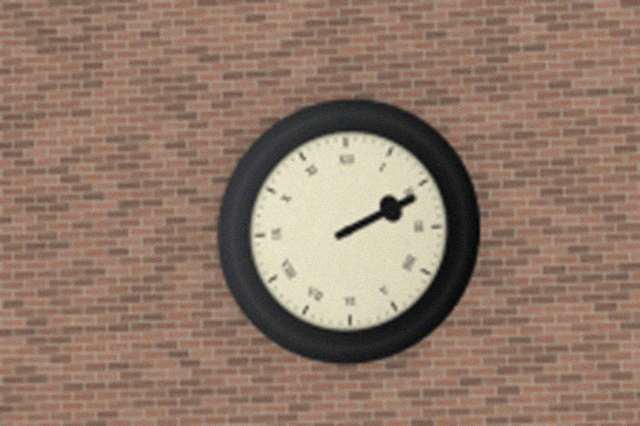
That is 2h11
